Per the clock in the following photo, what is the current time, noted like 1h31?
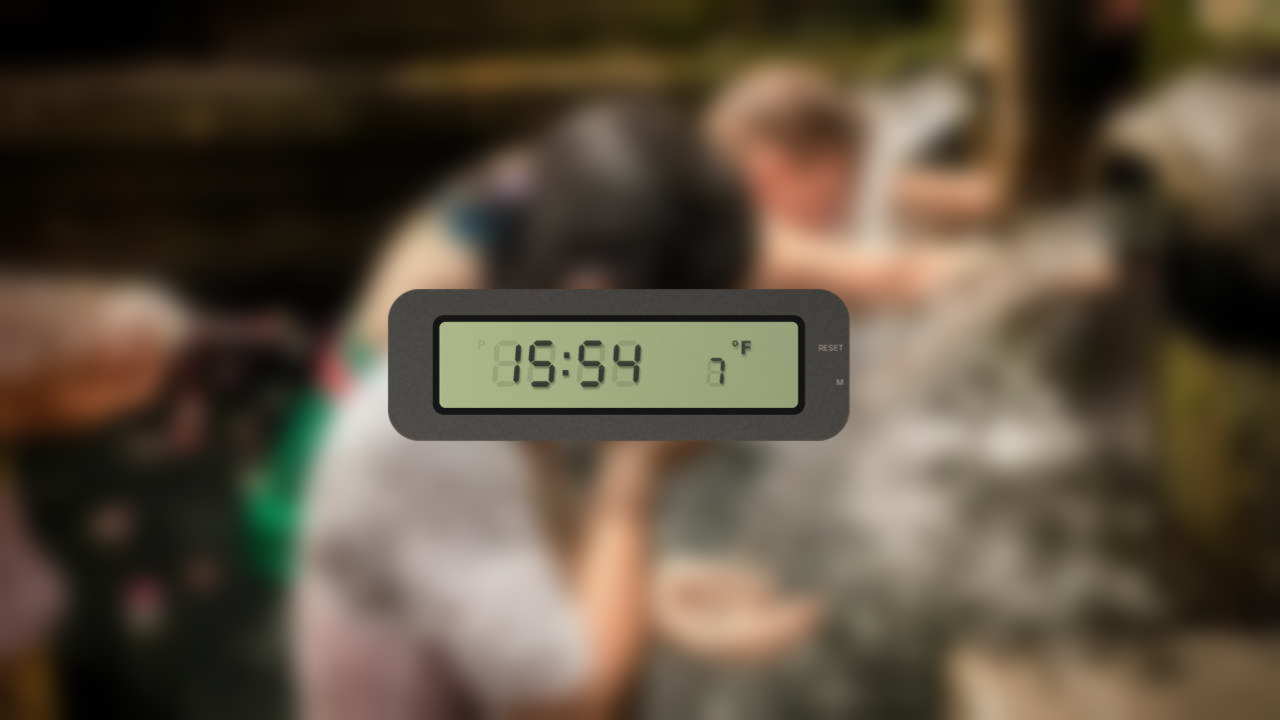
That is 15h54
